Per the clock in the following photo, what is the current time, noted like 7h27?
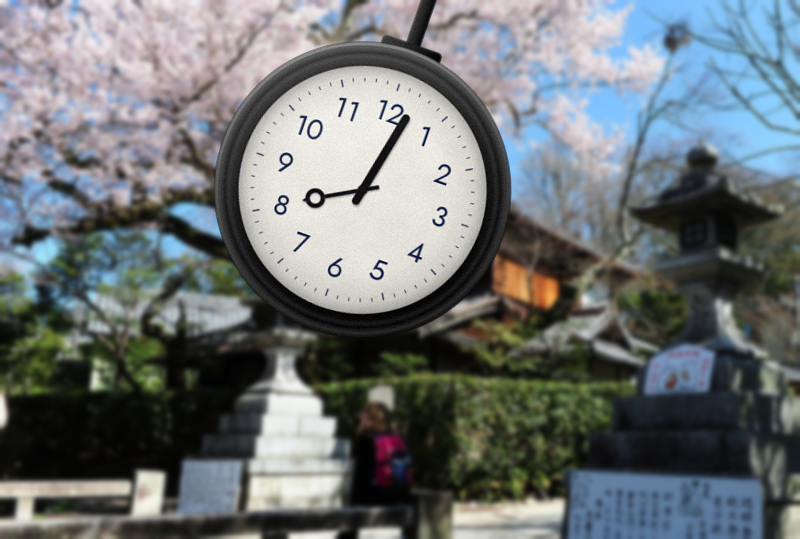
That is 8h02
